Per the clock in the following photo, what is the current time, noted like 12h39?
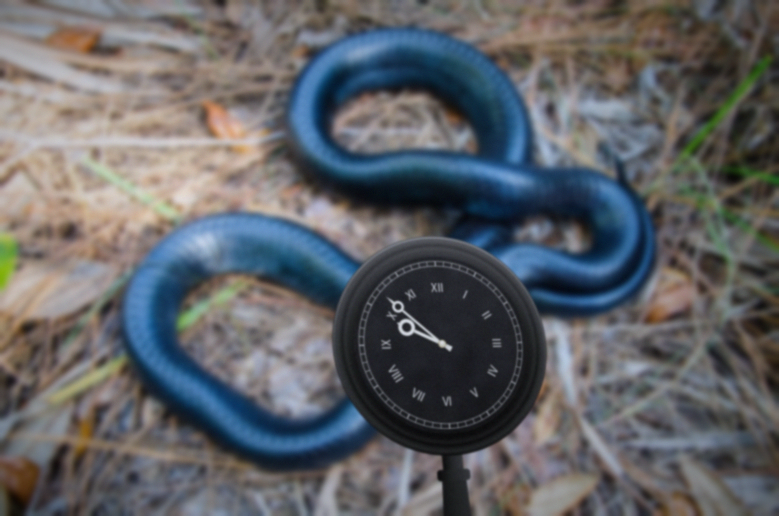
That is 9h52
